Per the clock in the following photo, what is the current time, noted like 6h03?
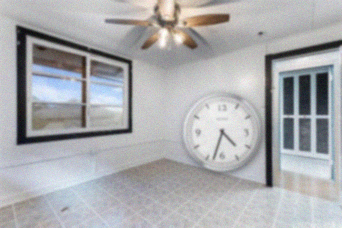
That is 4h33
